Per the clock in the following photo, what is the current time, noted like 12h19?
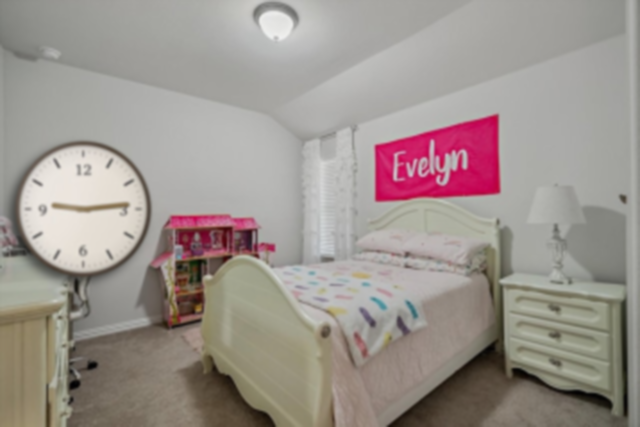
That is 9h14
